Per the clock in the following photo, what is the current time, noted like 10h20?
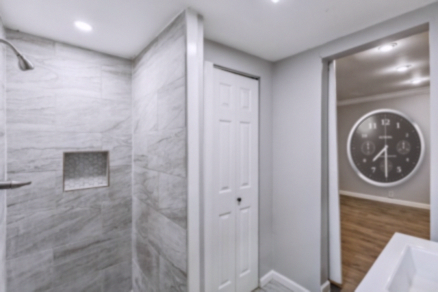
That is 7h30
